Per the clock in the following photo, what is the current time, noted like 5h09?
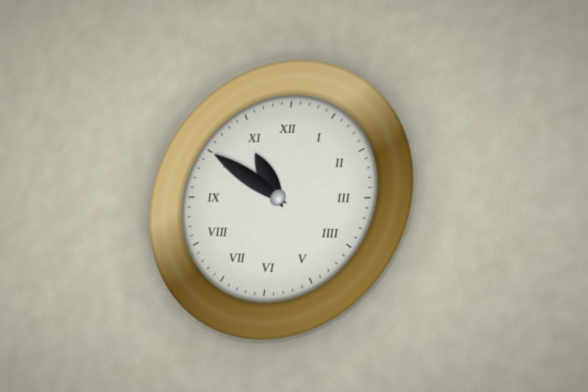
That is 10h50
